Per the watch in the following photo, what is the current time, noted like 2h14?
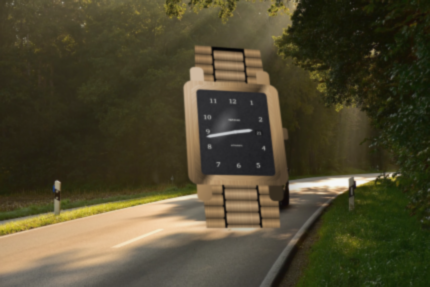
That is 2h43
